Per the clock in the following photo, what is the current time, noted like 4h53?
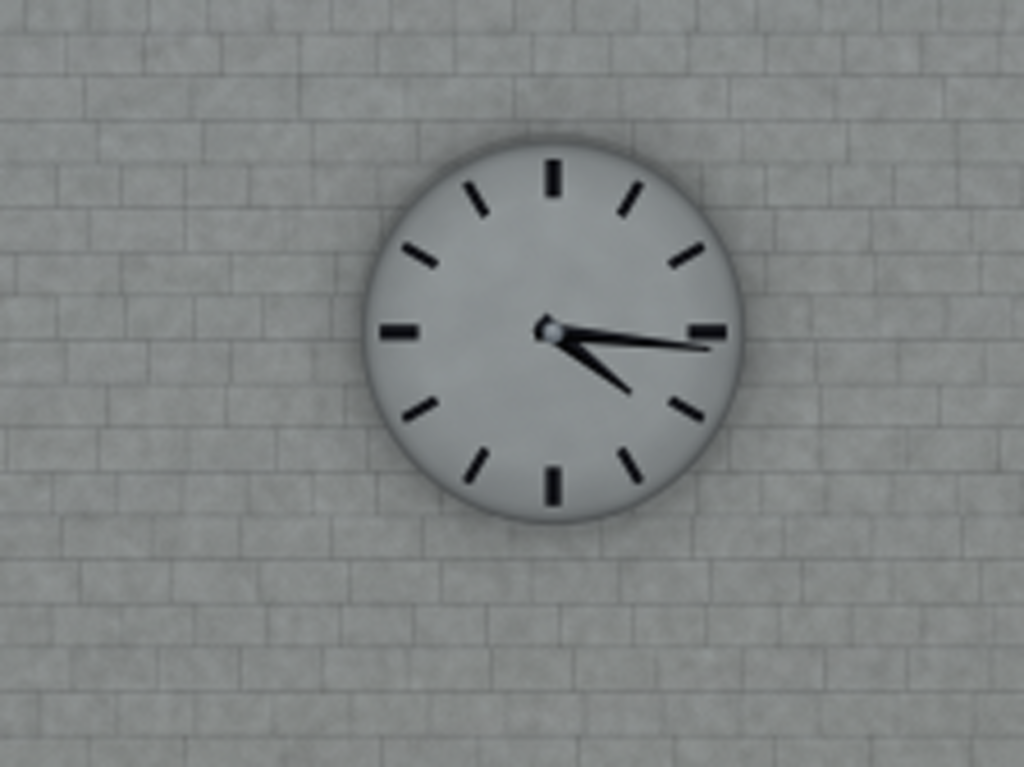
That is 4h16
